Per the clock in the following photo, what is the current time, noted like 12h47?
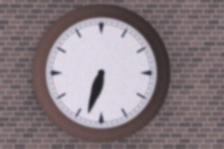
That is 6h33
